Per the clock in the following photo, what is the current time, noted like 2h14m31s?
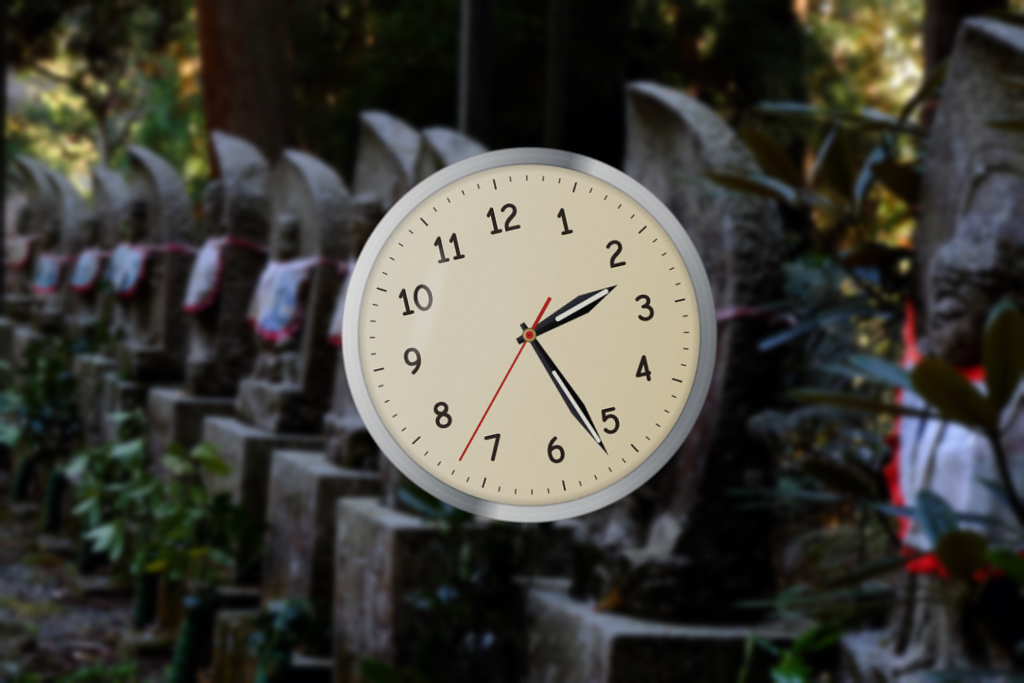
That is 2h26m37s
